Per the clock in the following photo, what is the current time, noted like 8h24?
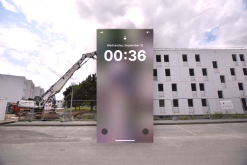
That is 0h36
